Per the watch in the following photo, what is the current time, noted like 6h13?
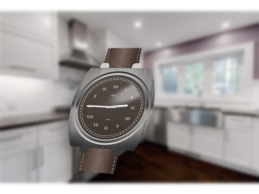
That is 2h45
